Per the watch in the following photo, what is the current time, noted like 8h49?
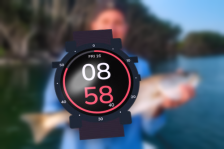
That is 8h58
